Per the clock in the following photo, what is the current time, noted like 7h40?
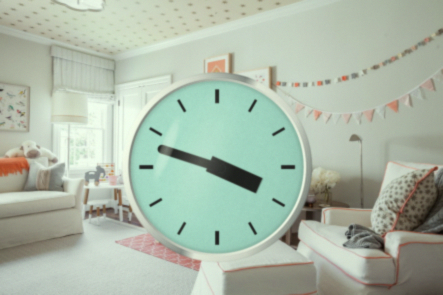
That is 3h48
